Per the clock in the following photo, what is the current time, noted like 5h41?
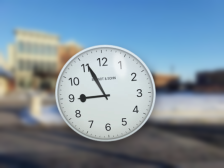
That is 8h56
